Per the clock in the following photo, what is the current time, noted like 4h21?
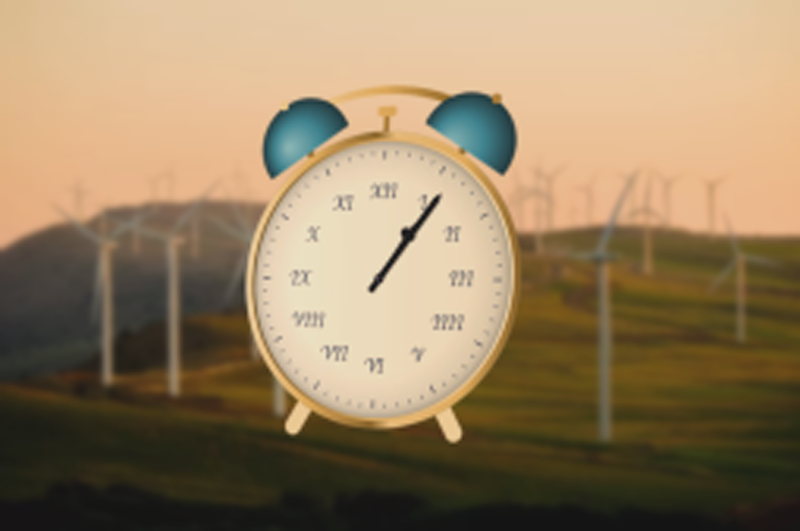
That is 1h06
